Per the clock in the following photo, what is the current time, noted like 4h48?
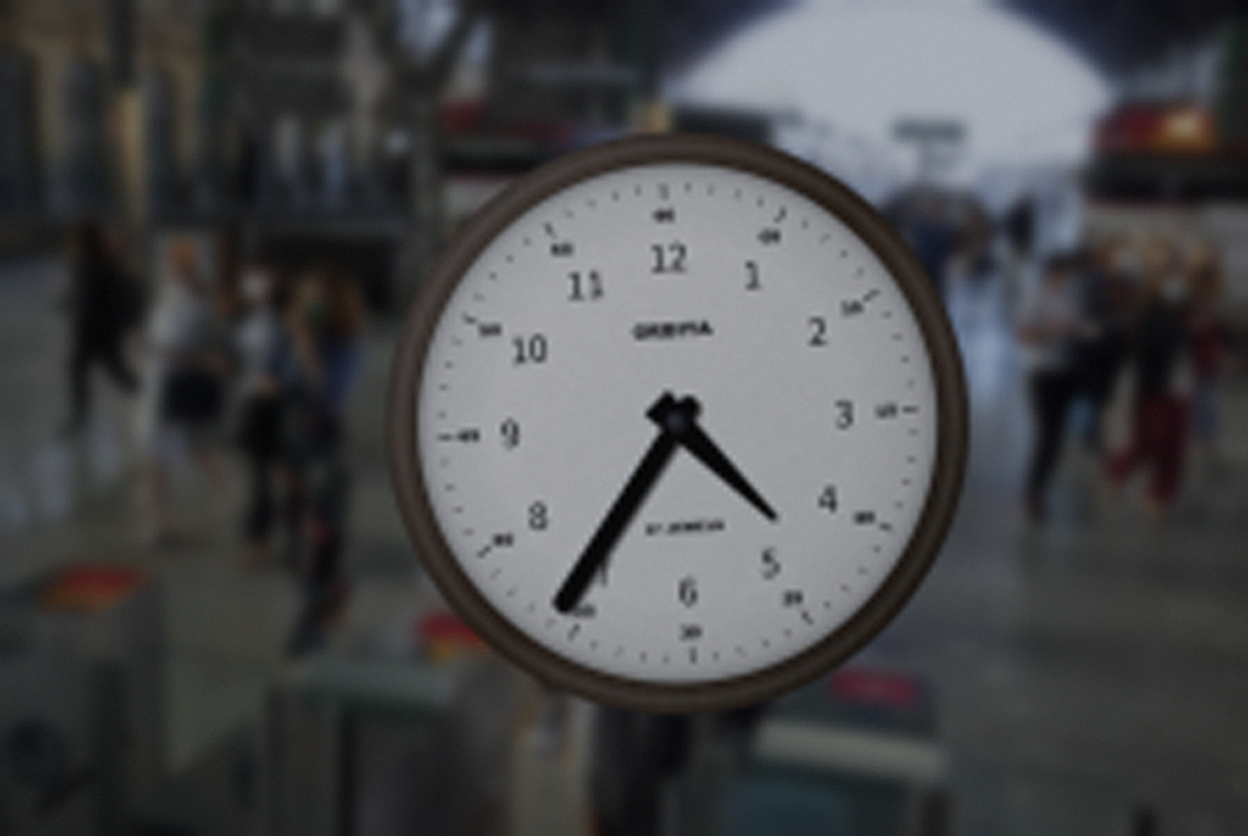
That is 4h36
